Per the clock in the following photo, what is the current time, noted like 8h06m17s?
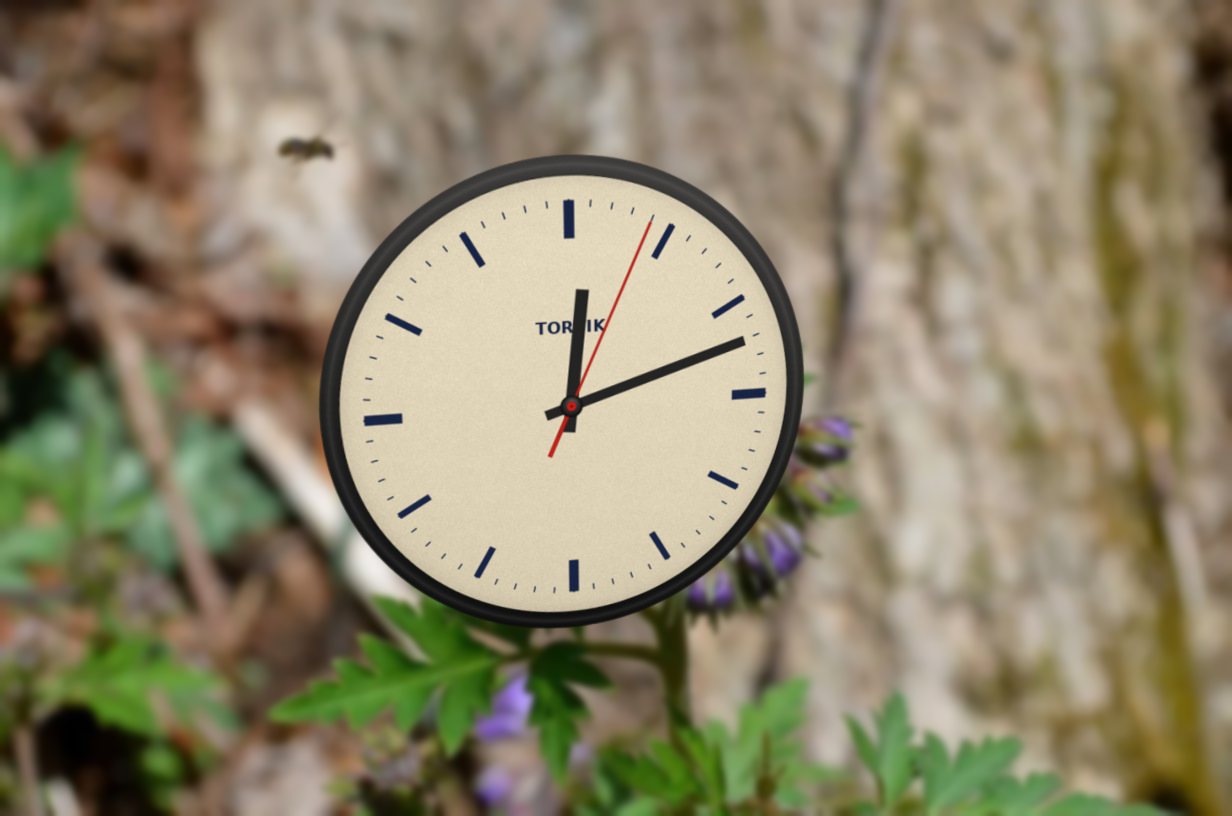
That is 12h12m04s
